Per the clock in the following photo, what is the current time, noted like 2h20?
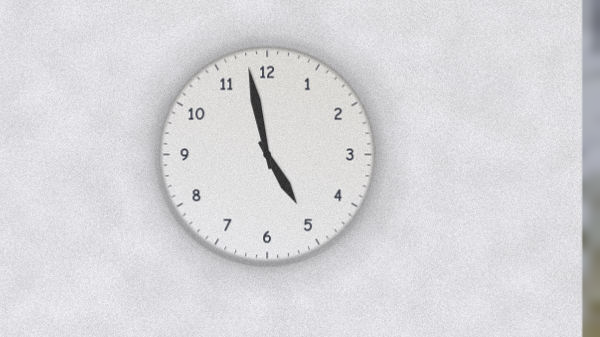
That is 4h58
